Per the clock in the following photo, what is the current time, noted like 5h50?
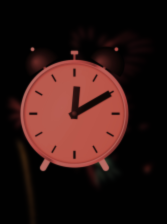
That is 12h10
